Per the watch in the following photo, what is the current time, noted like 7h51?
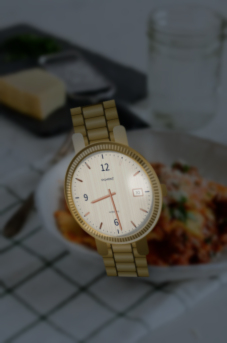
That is 8h29
